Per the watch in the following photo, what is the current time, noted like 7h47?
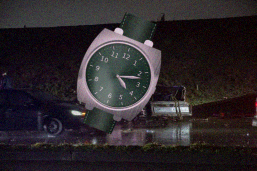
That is 4h12
